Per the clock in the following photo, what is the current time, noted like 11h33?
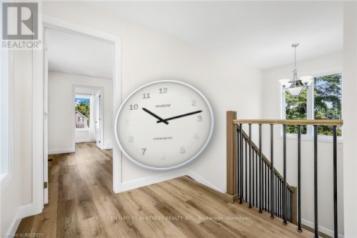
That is 10h13
